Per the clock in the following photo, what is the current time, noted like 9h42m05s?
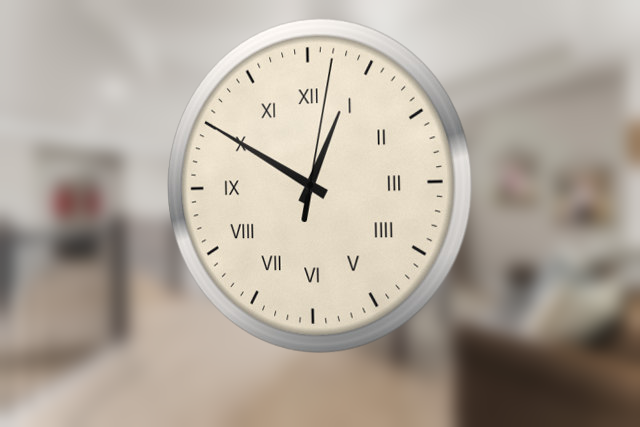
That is 12h50m02s
